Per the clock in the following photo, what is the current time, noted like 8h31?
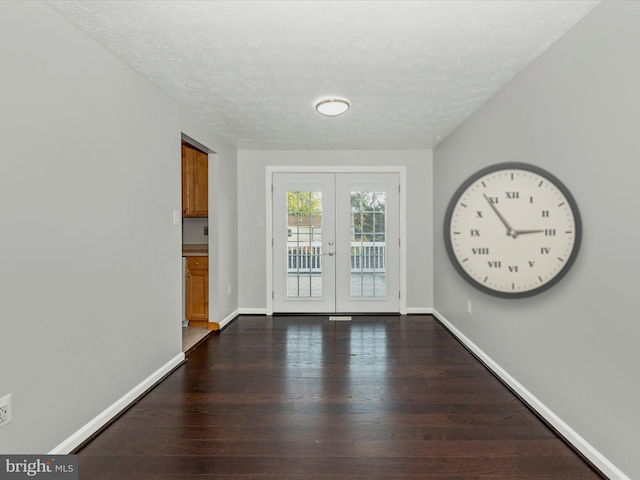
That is 2h54
